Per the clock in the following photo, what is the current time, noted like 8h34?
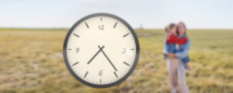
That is 7h24
